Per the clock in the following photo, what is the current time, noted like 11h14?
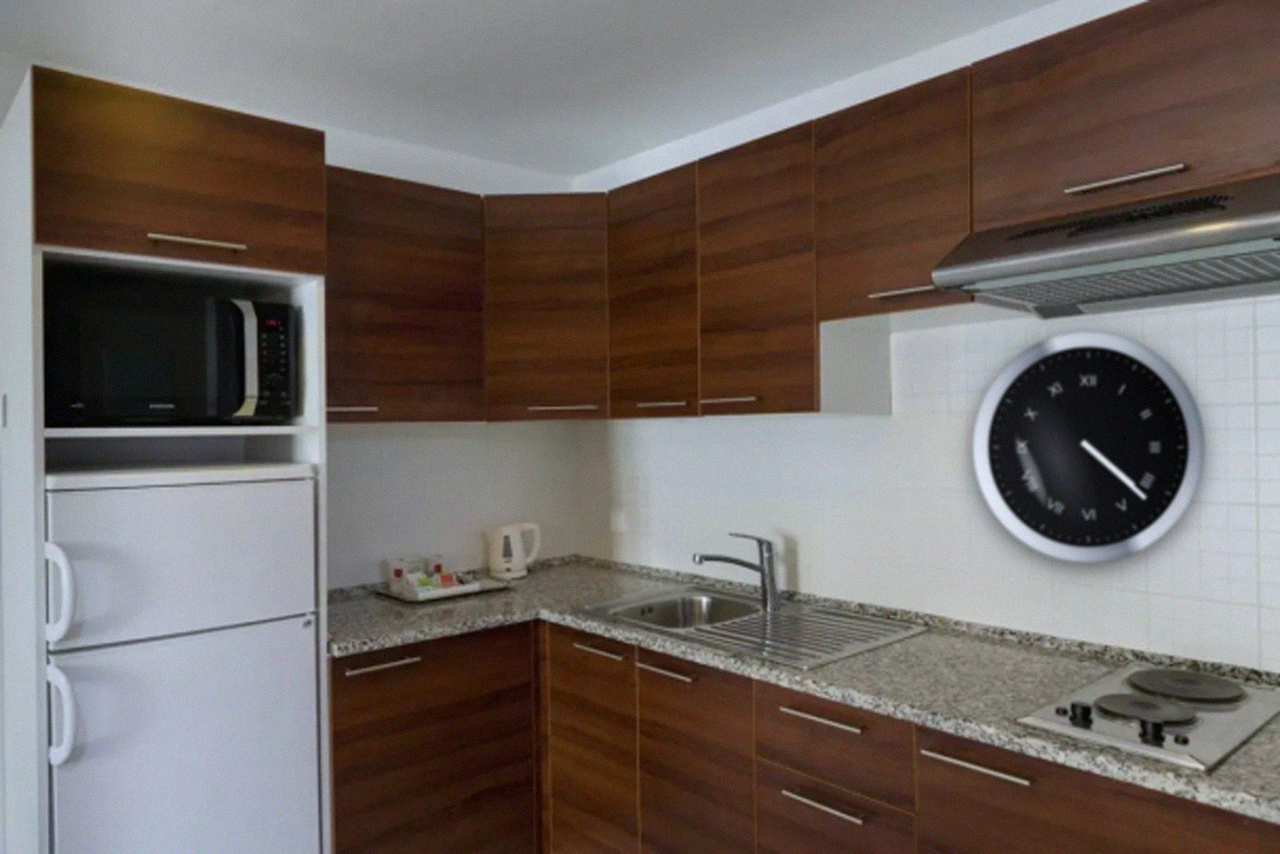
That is 4h22
